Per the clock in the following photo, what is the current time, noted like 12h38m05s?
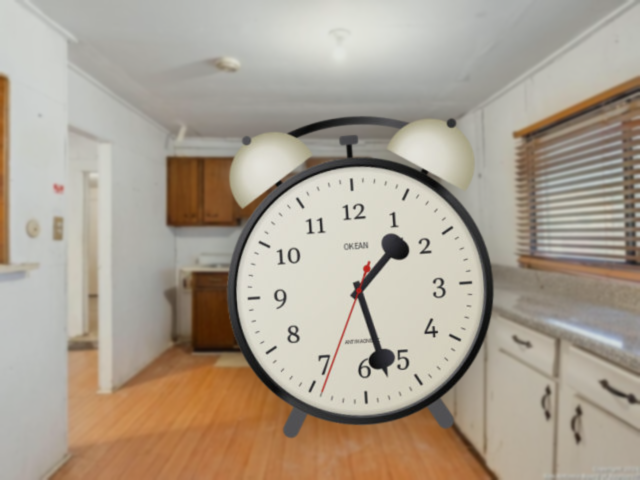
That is 1h27m34s
